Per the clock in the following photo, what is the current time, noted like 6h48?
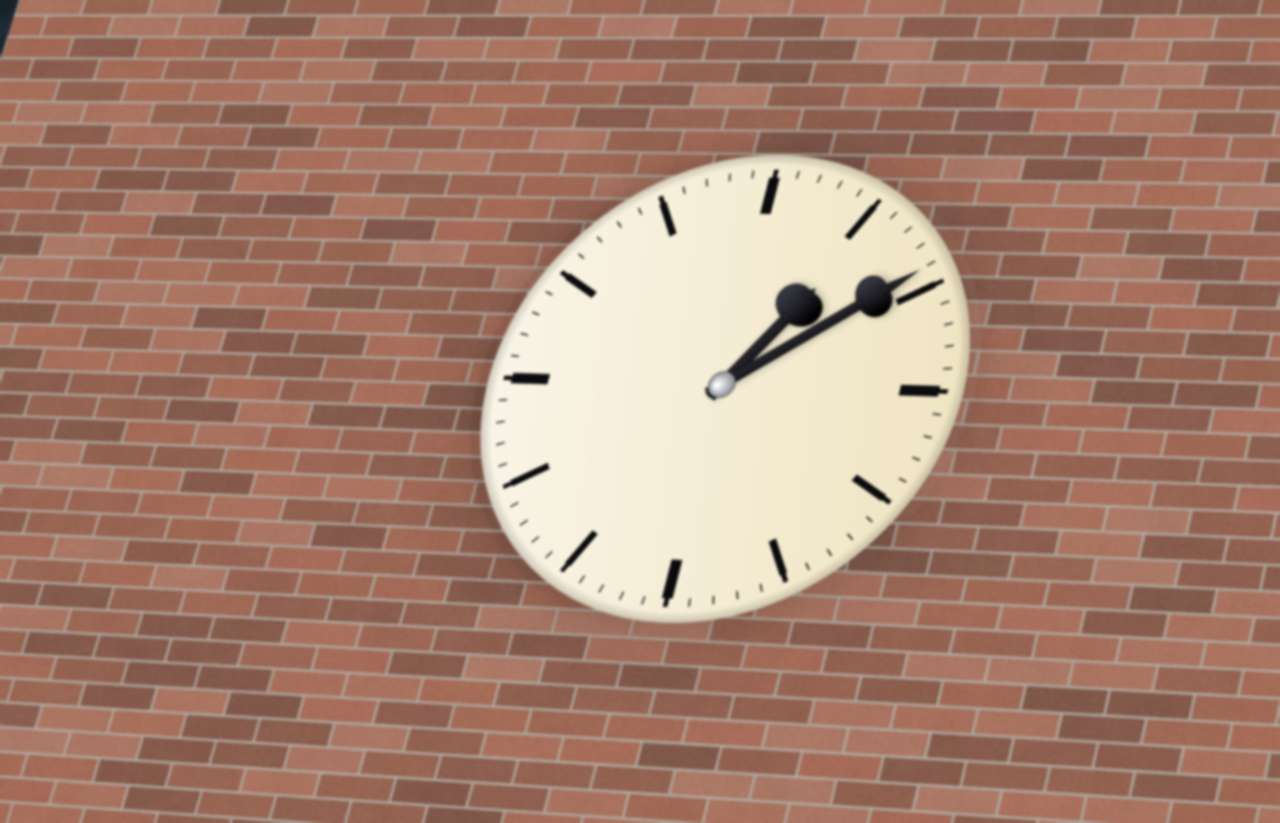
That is 1h09
